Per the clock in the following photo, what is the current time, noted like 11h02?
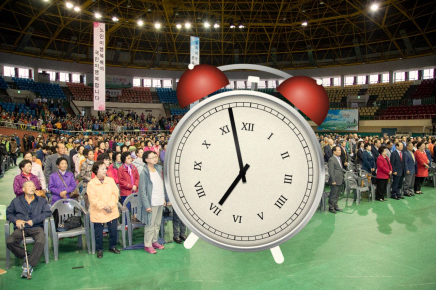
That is 6h57
